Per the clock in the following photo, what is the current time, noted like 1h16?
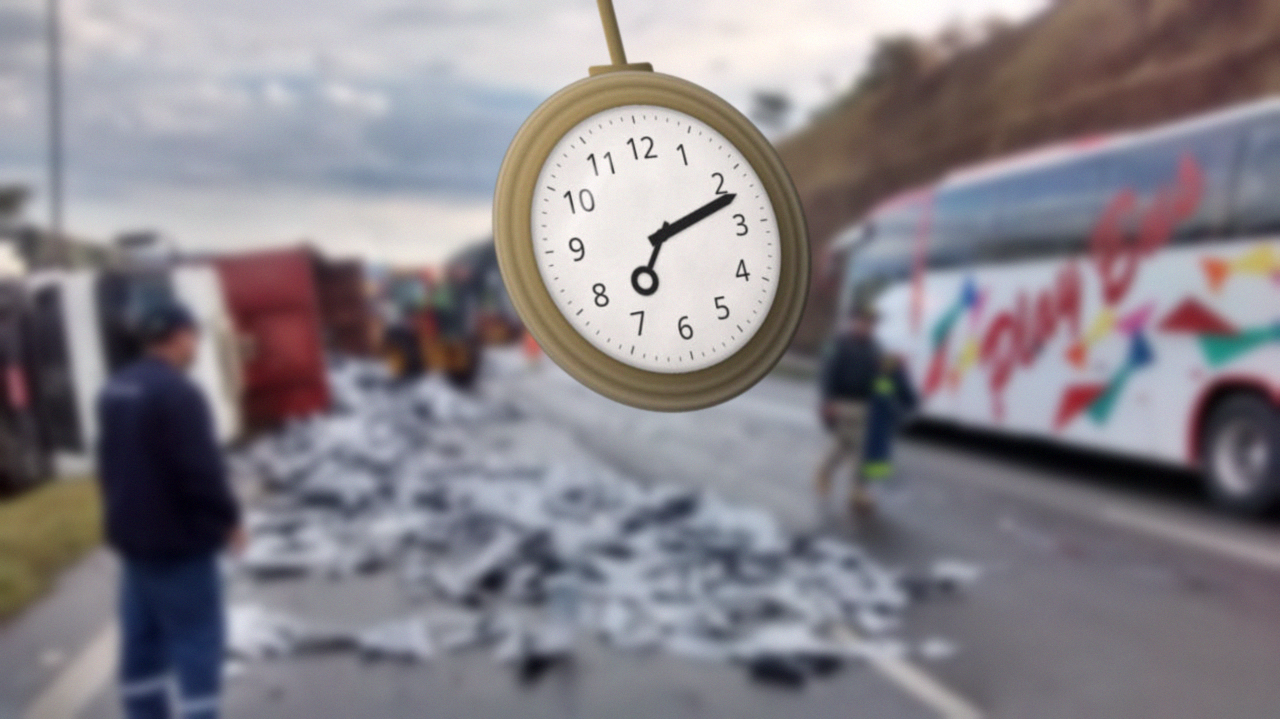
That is 7h12
